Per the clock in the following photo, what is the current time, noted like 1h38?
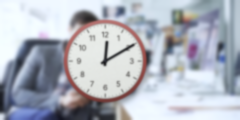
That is 12h10
